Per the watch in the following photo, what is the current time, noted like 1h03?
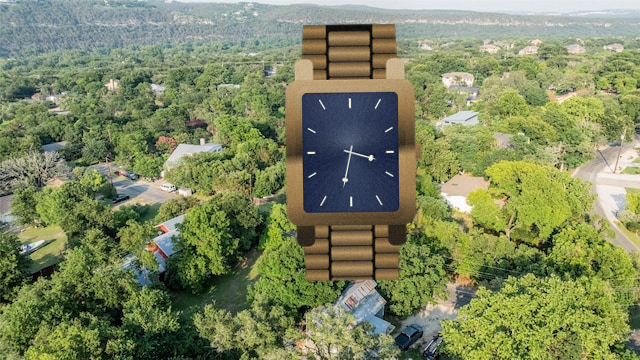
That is 3h32
